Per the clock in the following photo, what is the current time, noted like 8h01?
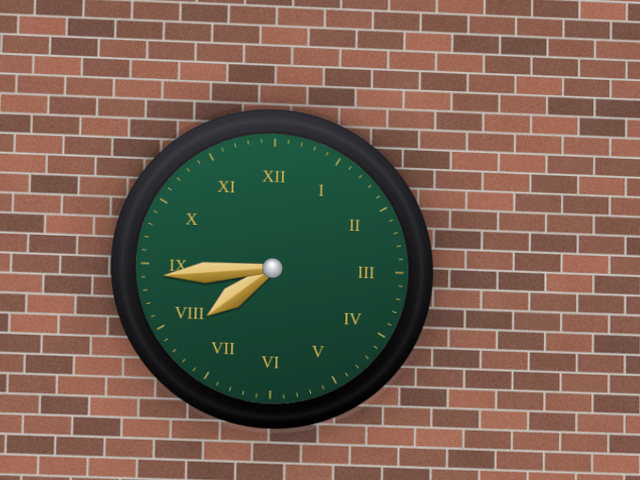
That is 7h44
